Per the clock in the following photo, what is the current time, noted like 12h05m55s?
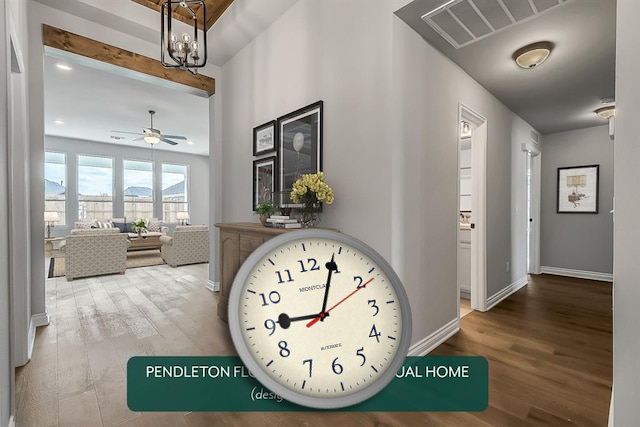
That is 9h04m11s
